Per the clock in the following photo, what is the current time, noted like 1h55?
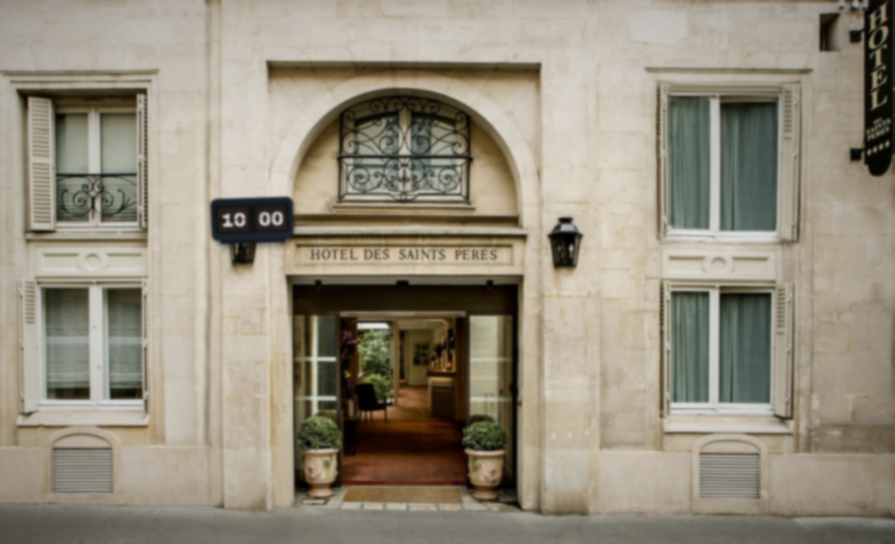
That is 10h00
